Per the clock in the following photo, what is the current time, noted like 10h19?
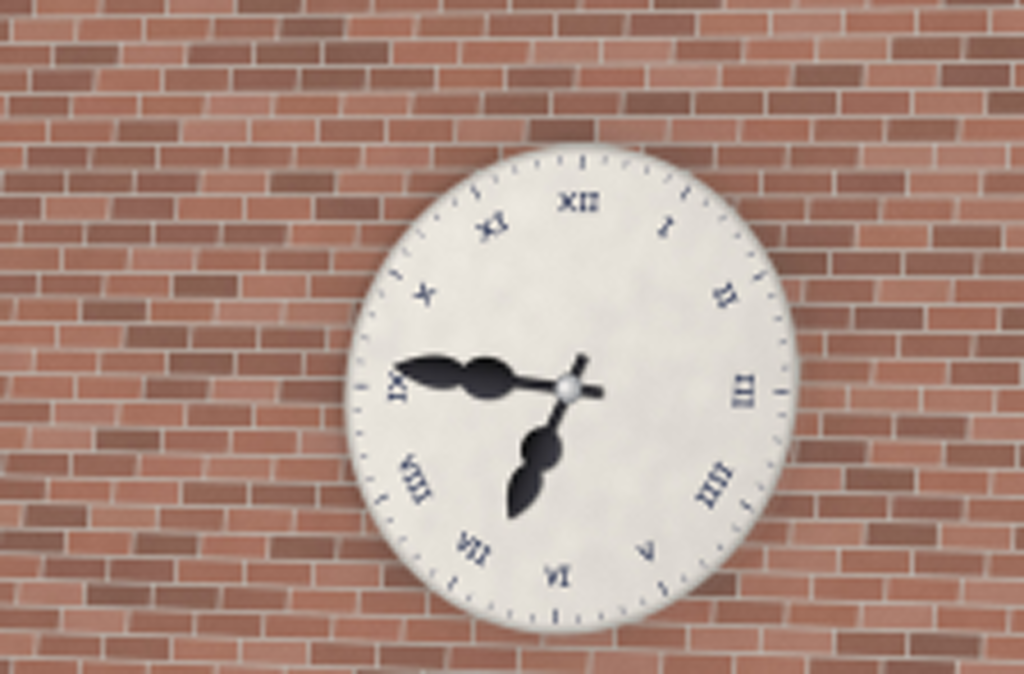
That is 6h46
